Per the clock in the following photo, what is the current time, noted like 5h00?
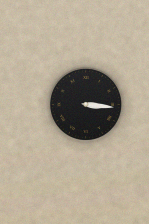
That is 3h16
